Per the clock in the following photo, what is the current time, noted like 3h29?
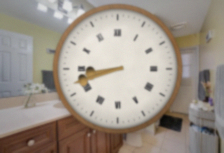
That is 8h42
